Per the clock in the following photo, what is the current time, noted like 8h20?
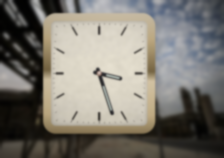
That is 3h27
